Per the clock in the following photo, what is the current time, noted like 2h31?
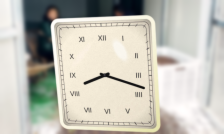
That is 8h18
